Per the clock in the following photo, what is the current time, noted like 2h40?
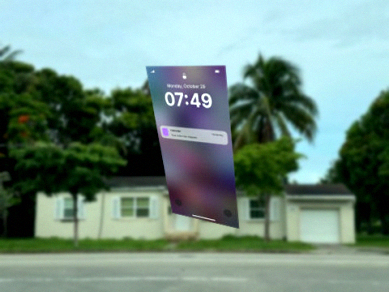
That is 7h49
